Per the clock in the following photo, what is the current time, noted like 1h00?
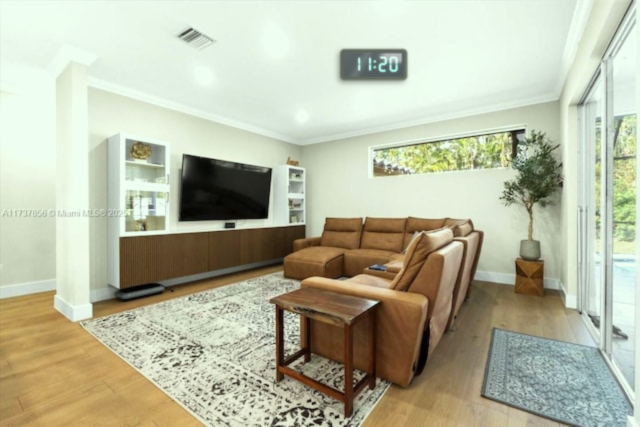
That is 11h20
